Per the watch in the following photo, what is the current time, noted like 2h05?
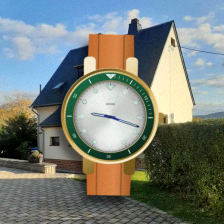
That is 9h18
